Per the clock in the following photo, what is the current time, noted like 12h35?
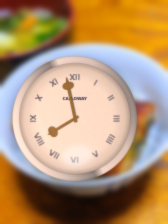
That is 7h58
